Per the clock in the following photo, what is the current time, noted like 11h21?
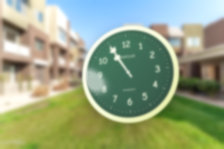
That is 10h55
